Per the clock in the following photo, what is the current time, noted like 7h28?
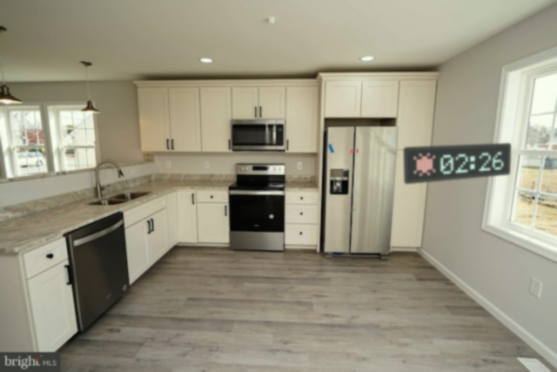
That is 2h26
